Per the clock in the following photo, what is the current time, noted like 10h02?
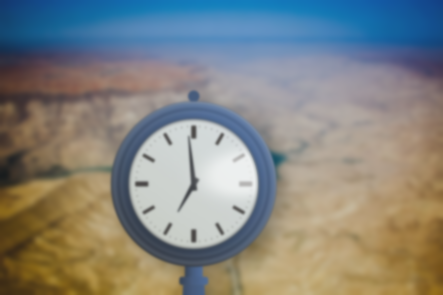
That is 6h59
